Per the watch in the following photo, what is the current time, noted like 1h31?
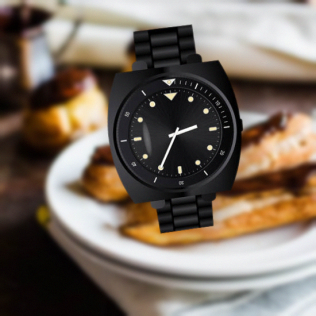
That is 2h35
